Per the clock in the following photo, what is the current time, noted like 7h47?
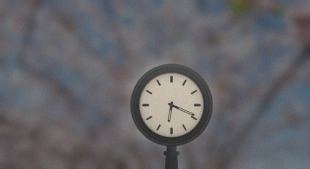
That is 6h19
